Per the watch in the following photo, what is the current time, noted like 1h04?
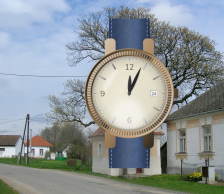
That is 12h04
